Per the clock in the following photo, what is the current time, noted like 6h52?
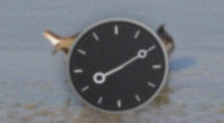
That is 8h10
